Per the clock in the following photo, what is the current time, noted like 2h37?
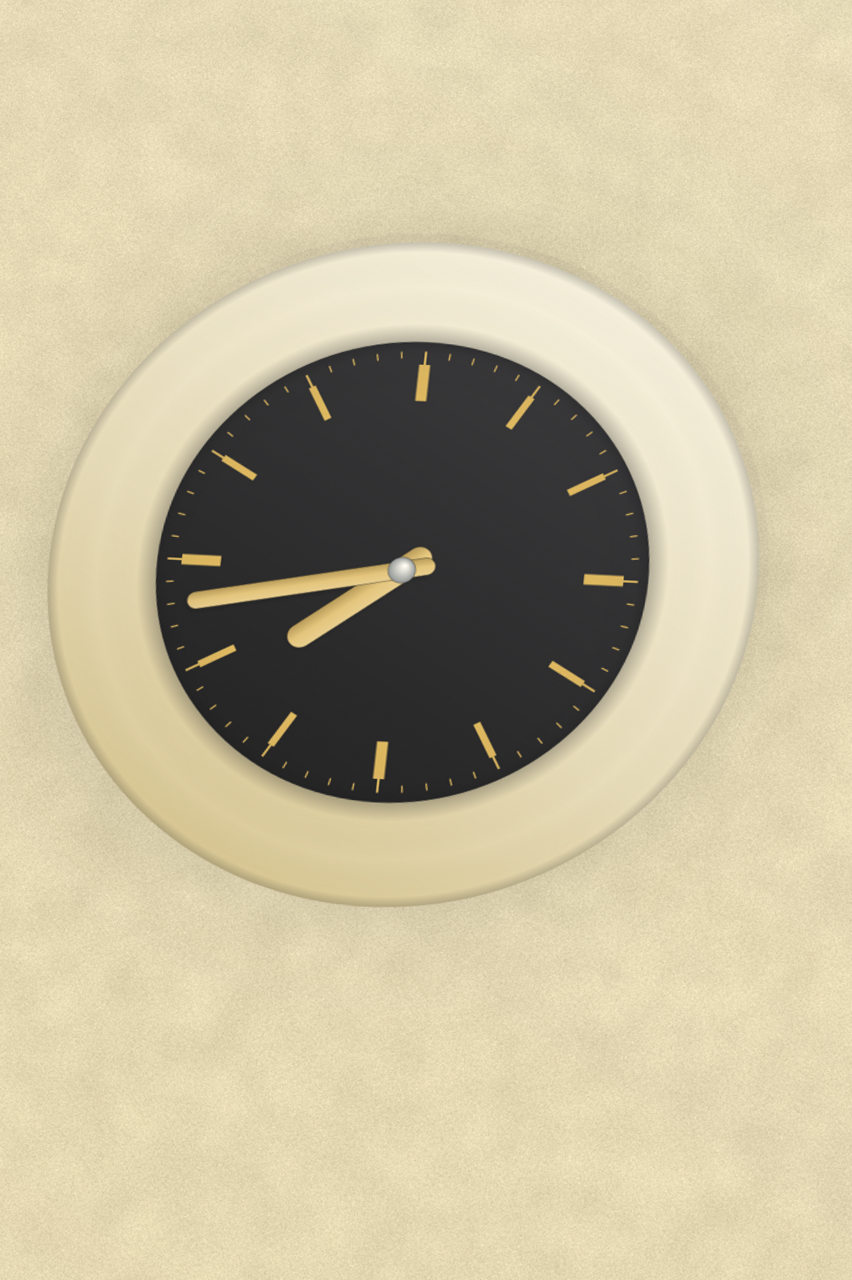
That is 7h43
